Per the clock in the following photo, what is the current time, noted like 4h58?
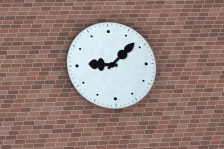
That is 9h08
